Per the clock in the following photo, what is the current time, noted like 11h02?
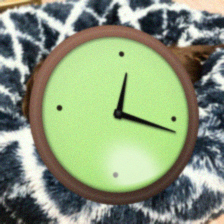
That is 12h17
